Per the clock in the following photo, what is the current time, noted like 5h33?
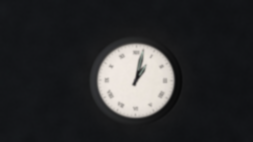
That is 1h02
